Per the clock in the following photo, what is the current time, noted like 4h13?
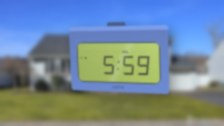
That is 5h59
